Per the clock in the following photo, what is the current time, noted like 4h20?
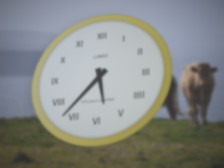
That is 5h37
